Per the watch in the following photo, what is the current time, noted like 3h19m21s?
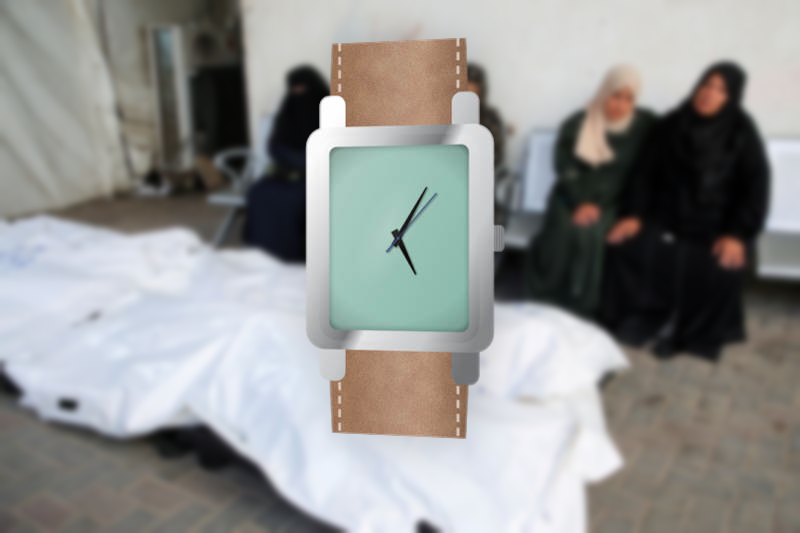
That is 5h05m07s
